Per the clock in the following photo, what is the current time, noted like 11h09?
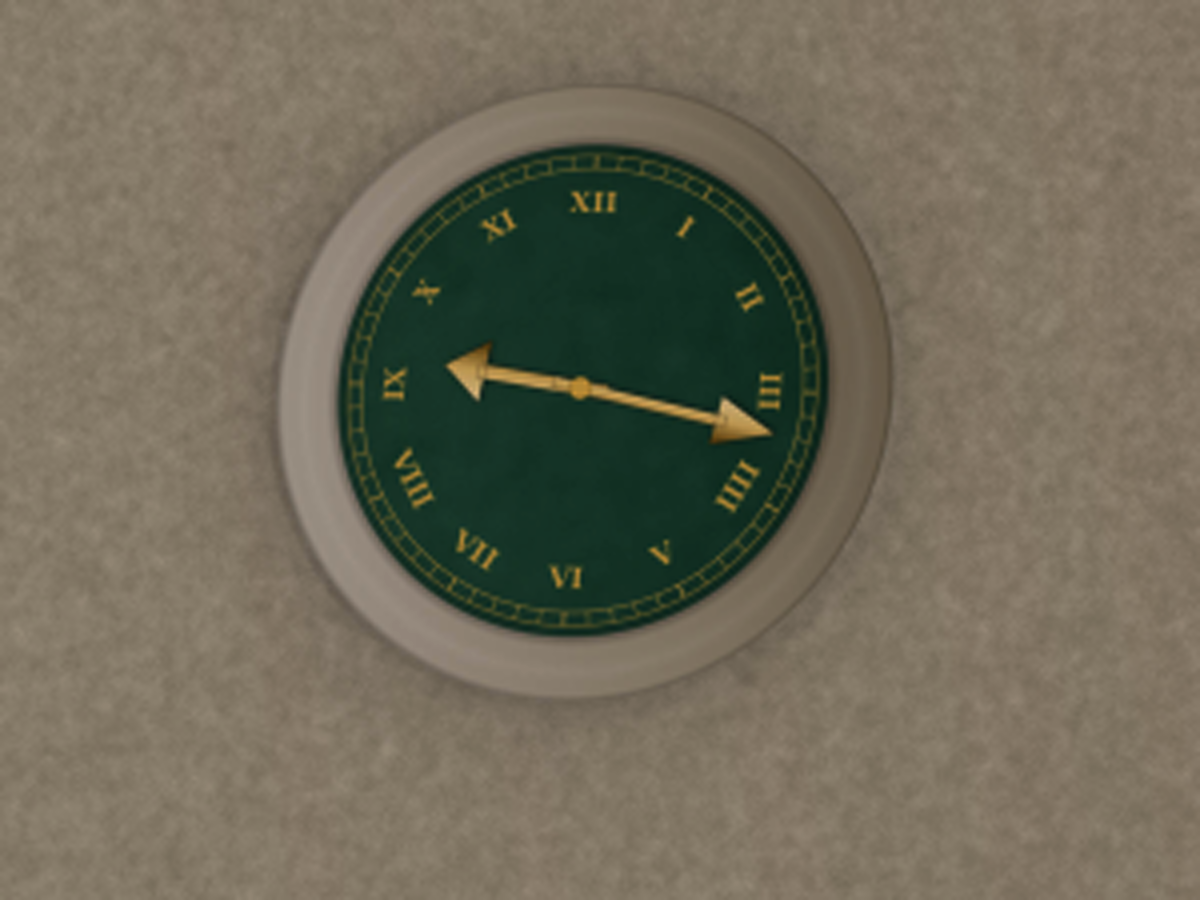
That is 9h17
